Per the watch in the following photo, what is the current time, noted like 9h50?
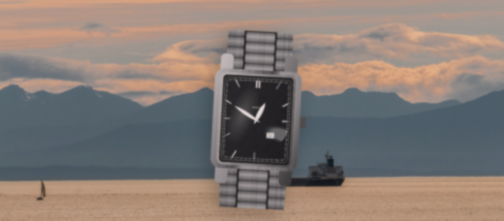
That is 12h50
